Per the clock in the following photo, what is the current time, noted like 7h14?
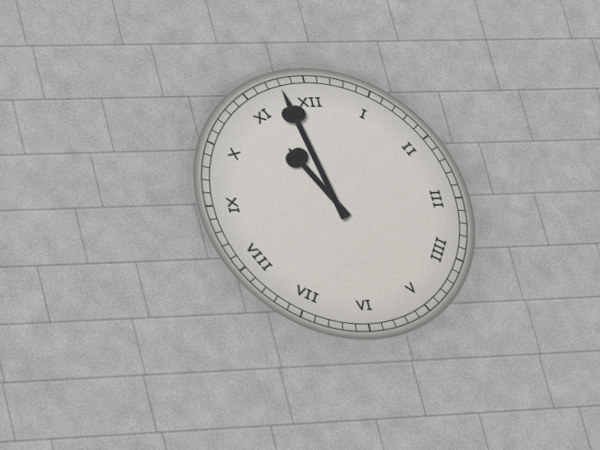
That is 10h58
